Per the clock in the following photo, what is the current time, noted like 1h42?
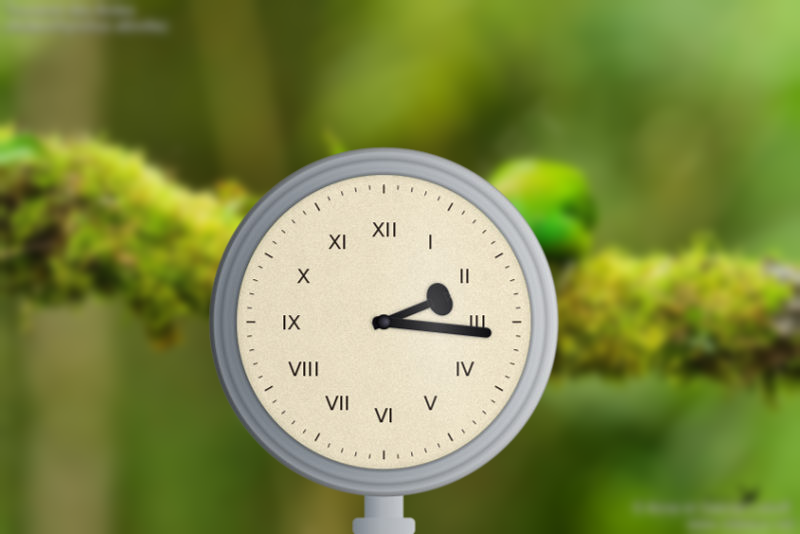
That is 2h16
